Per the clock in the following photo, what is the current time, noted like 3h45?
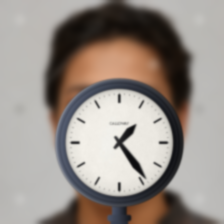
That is 1h24
